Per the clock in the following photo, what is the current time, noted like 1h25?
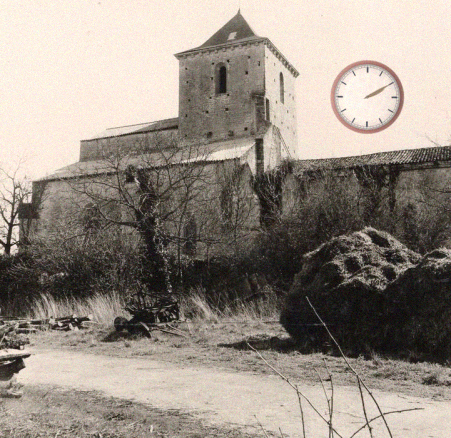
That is 2h10
